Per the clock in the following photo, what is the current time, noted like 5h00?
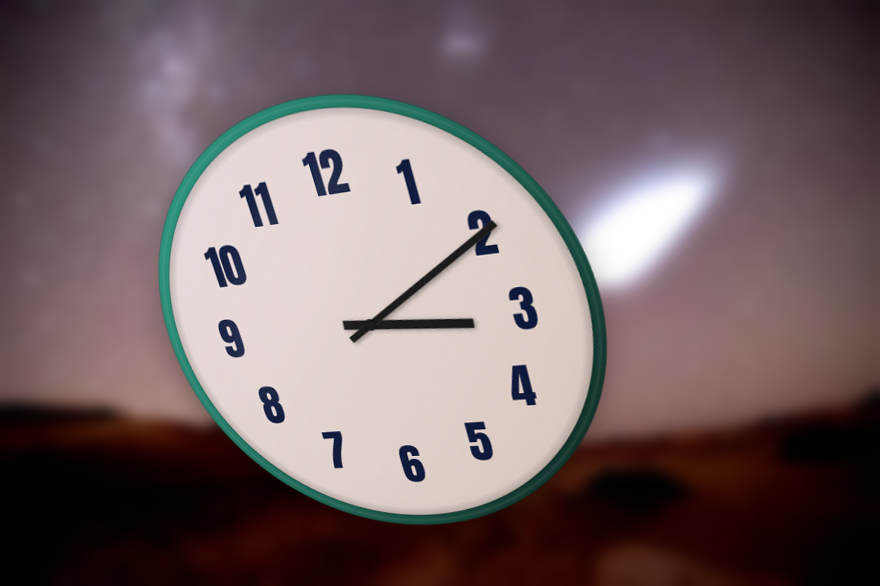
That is 3h10
